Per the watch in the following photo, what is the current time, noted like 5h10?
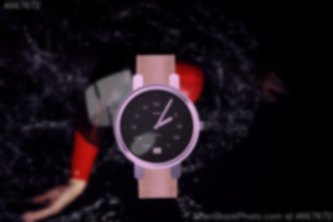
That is 2h05
